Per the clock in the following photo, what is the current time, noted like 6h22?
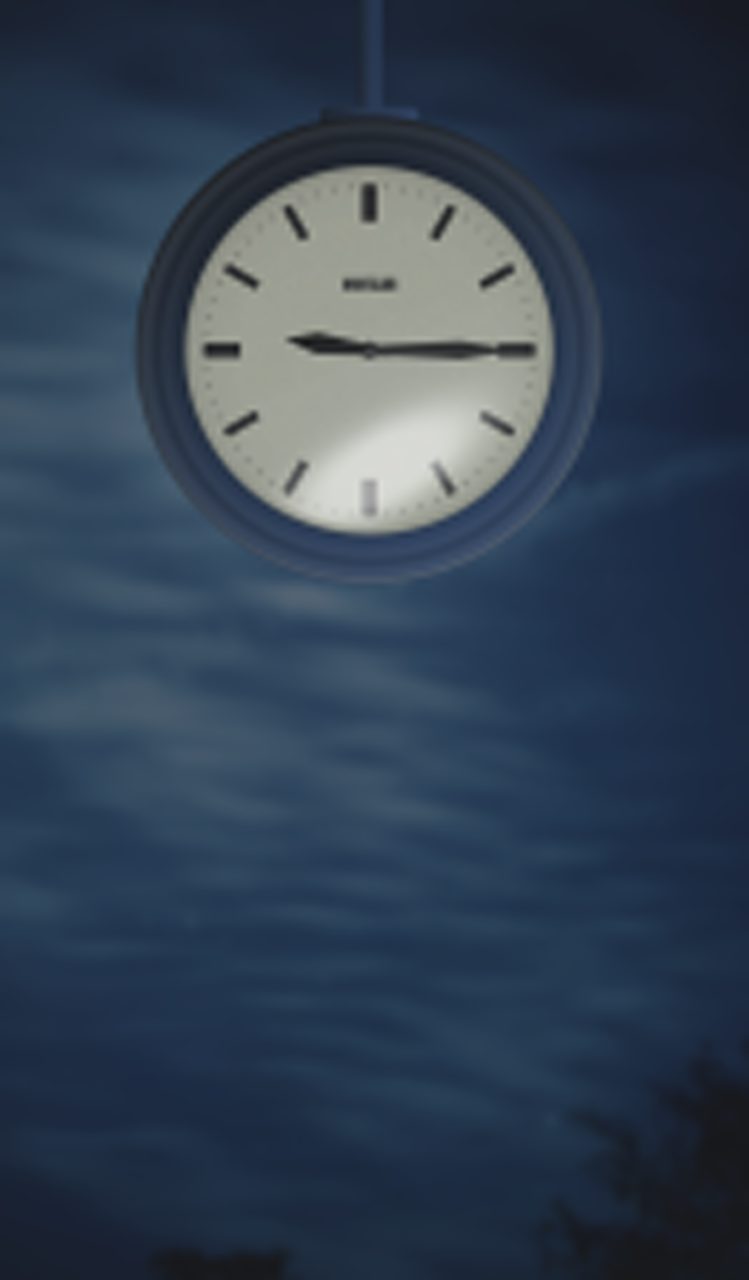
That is 9h15
